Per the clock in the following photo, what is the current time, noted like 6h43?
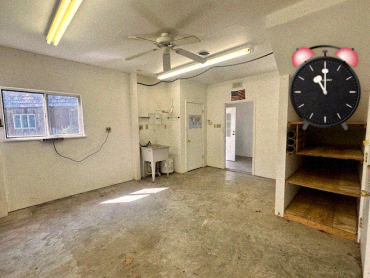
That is 11h00
